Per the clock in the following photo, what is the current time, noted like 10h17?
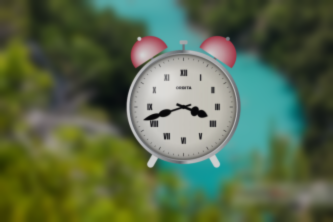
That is 3h42
